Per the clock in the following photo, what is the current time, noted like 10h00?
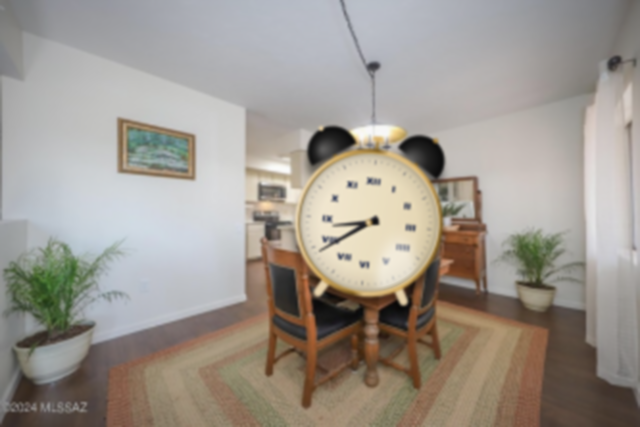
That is 8h39
